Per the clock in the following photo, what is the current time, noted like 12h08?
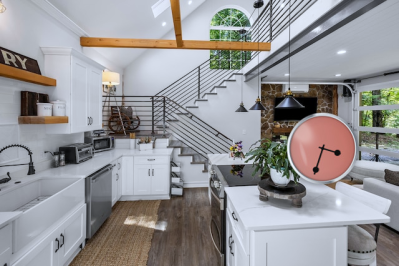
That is 3h33
